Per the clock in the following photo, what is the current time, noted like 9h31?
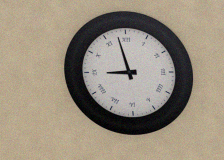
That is 8h58
